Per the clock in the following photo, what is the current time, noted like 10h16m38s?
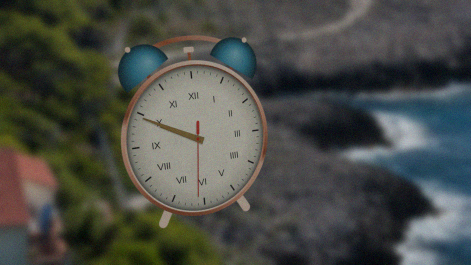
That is 9h49m31s
